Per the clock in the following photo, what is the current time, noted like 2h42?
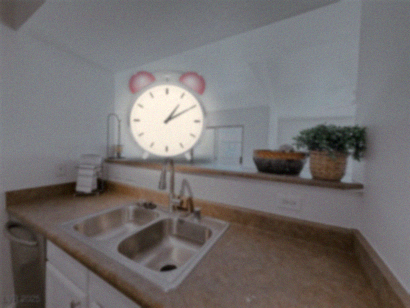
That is 1h10
